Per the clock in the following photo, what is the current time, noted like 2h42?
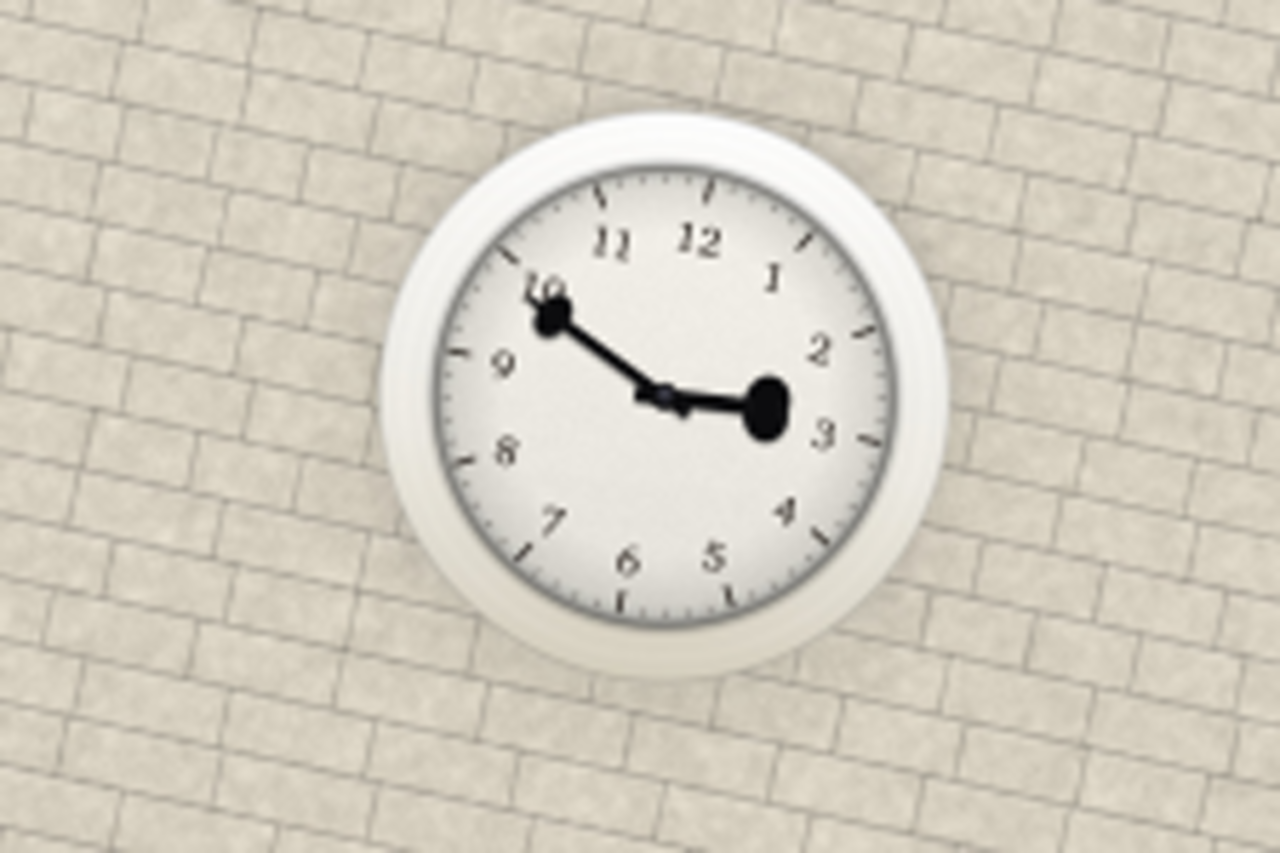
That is 2h49
